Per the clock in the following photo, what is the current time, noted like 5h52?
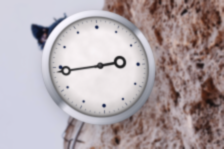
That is 2h44
